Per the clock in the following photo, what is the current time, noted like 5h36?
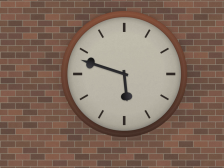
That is 5h48
